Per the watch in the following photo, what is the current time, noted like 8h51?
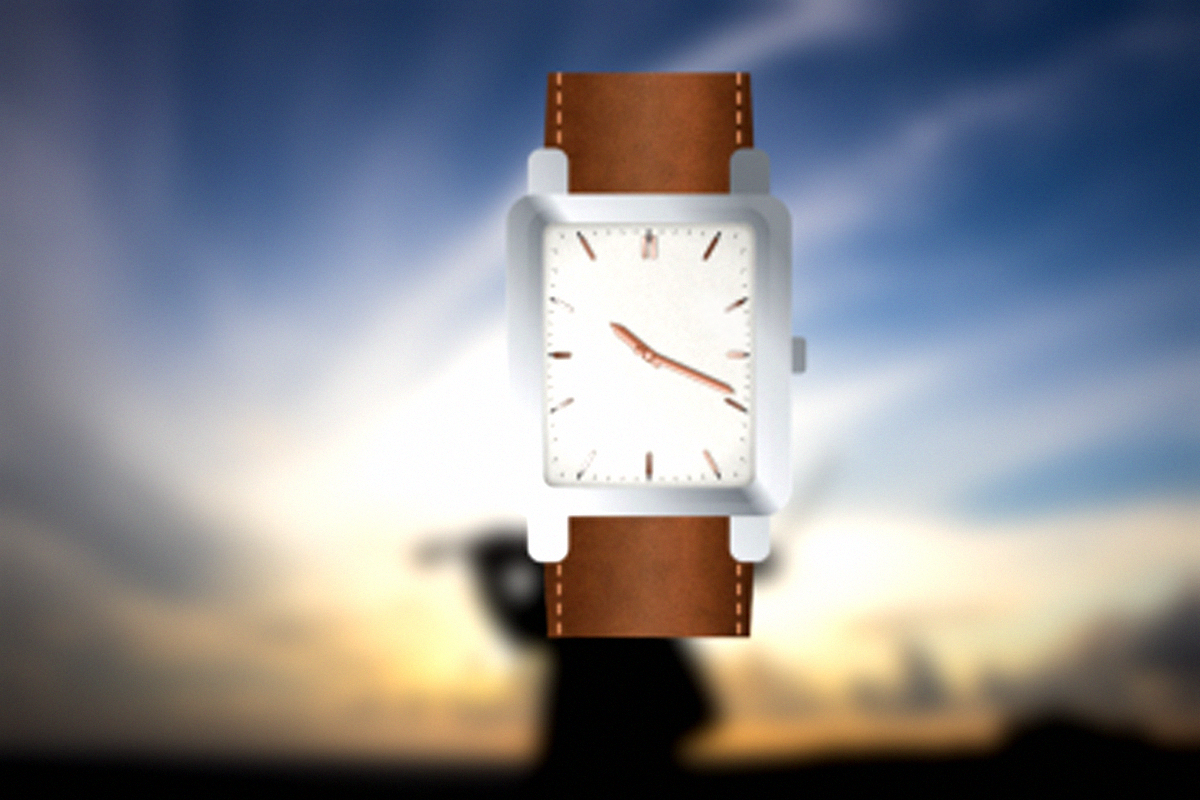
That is 10h19
